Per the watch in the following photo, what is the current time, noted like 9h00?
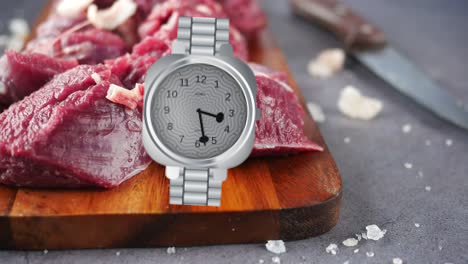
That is 3h28
